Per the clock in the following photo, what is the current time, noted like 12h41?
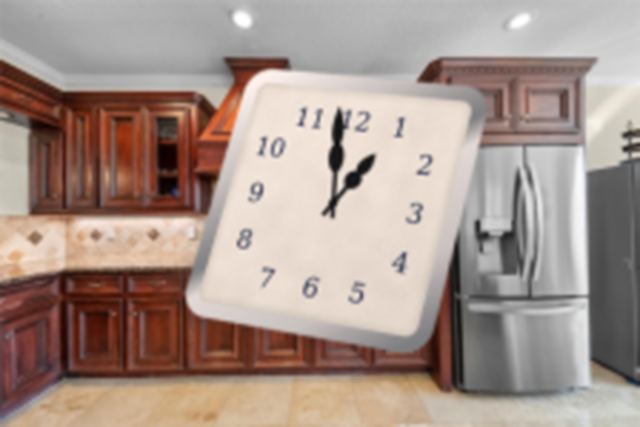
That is 12h58
